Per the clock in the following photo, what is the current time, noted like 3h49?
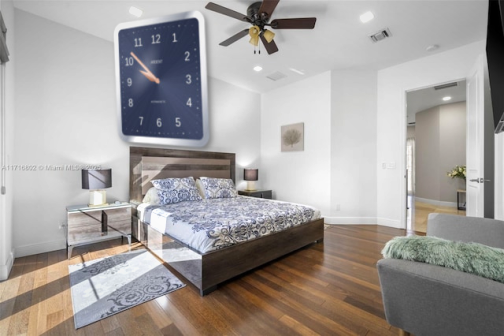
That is 9h52
